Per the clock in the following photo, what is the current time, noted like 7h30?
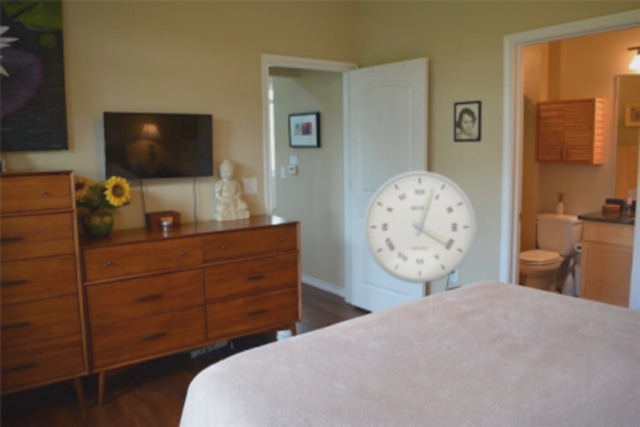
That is 4h03
